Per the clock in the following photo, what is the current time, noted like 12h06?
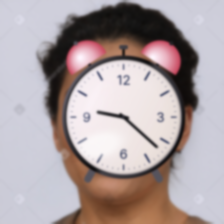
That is 9h22
